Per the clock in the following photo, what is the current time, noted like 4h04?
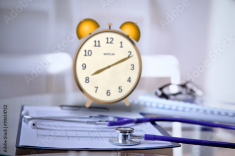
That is 8h11
